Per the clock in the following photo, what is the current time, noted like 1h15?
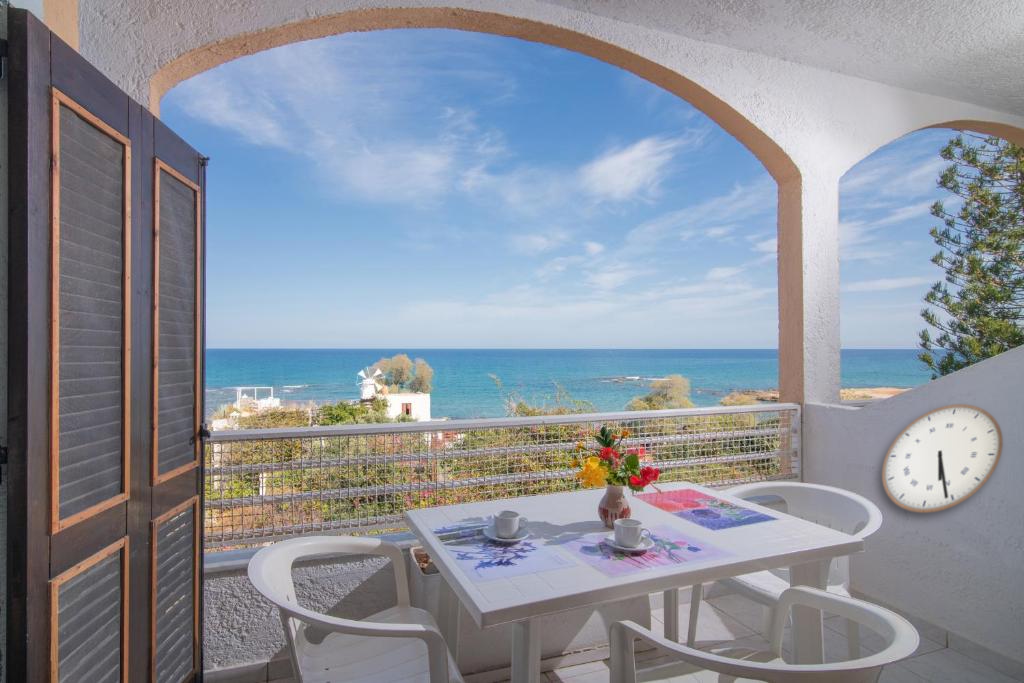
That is 5h26
